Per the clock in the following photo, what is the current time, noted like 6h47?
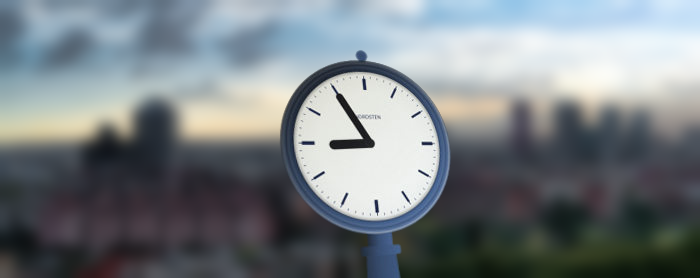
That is 8h55
